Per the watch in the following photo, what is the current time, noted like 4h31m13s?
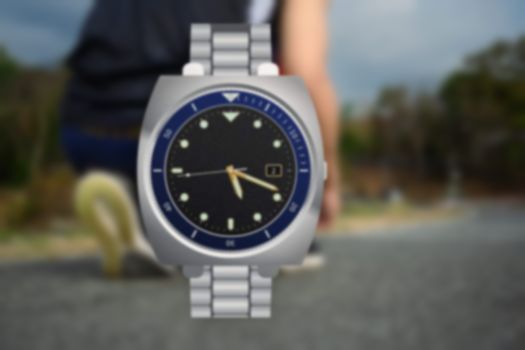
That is 5h18m44s
